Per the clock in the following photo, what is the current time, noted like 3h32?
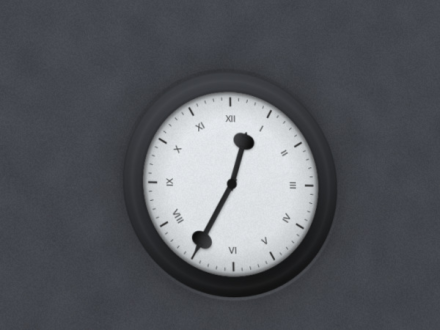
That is 12h35
